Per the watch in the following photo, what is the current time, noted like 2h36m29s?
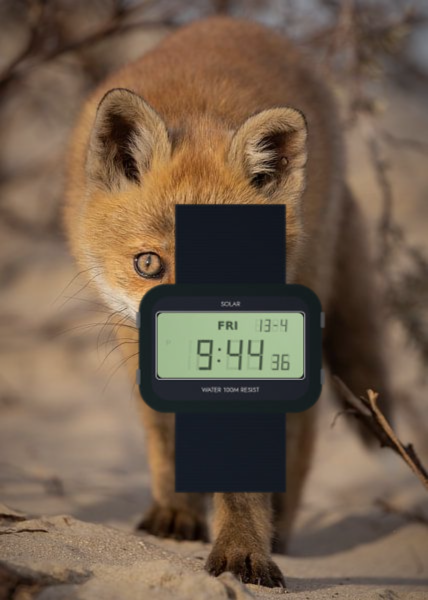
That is 9h44m36s
